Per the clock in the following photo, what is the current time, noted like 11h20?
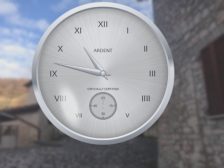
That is 10h47
